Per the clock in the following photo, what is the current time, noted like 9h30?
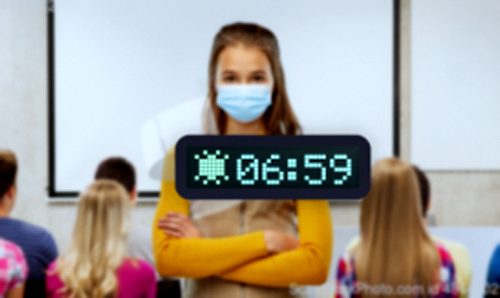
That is 6h59
